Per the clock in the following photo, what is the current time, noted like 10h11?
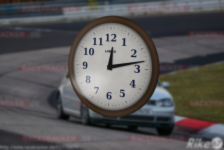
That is 12h13
